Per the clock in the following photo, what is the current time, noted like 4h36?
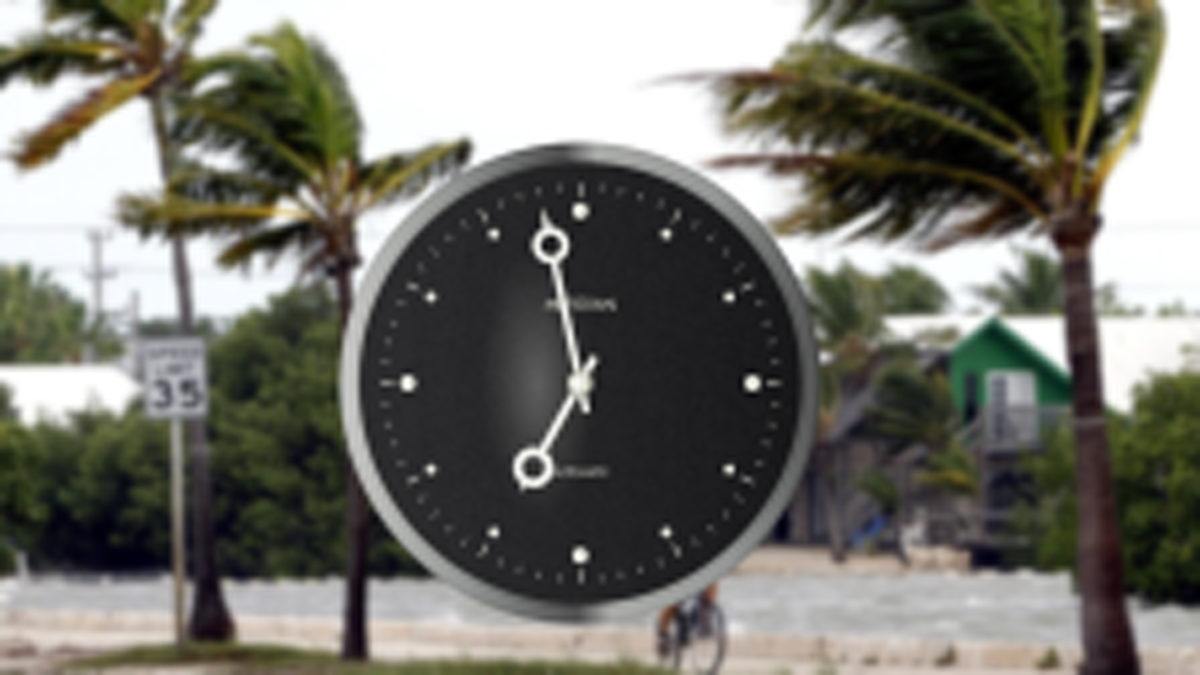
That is 6h58
